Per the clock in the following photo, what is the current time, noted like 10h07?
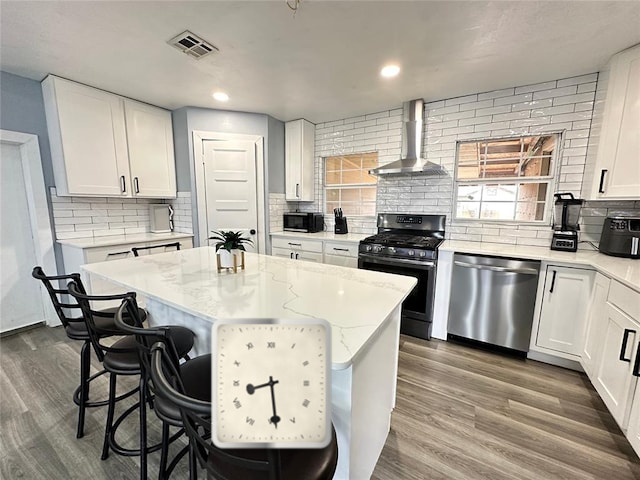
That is 8h29
